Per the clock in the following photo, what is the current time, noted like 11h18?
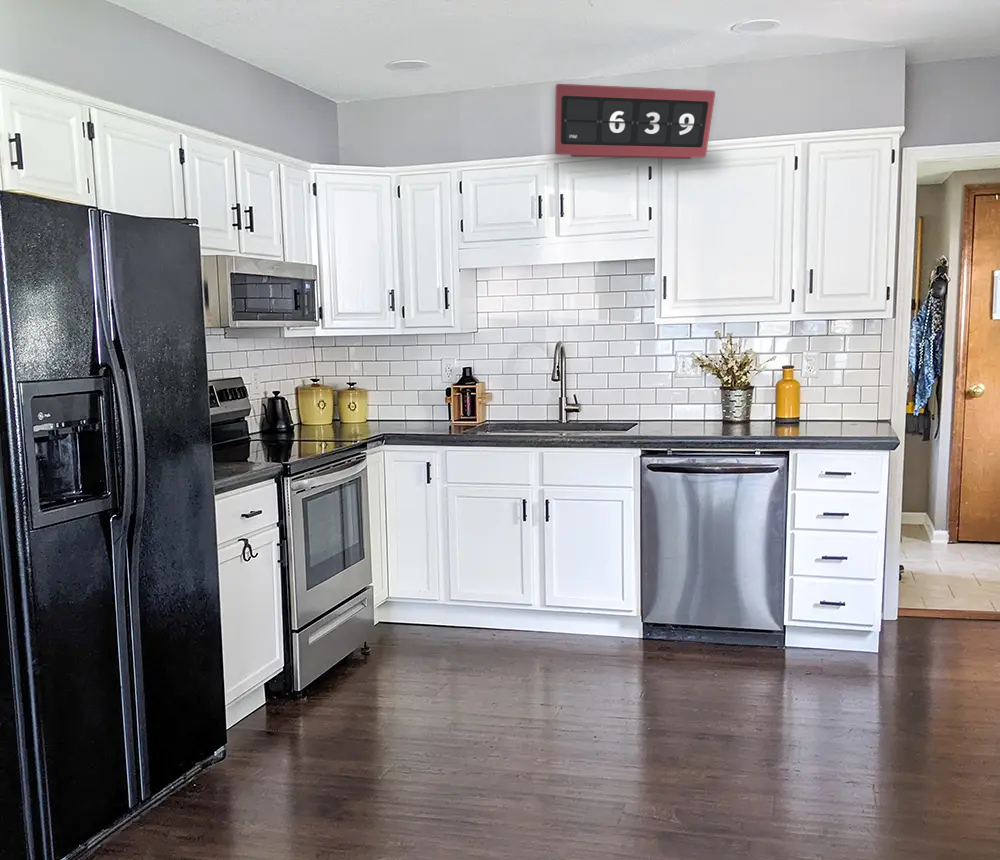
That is 6h39
